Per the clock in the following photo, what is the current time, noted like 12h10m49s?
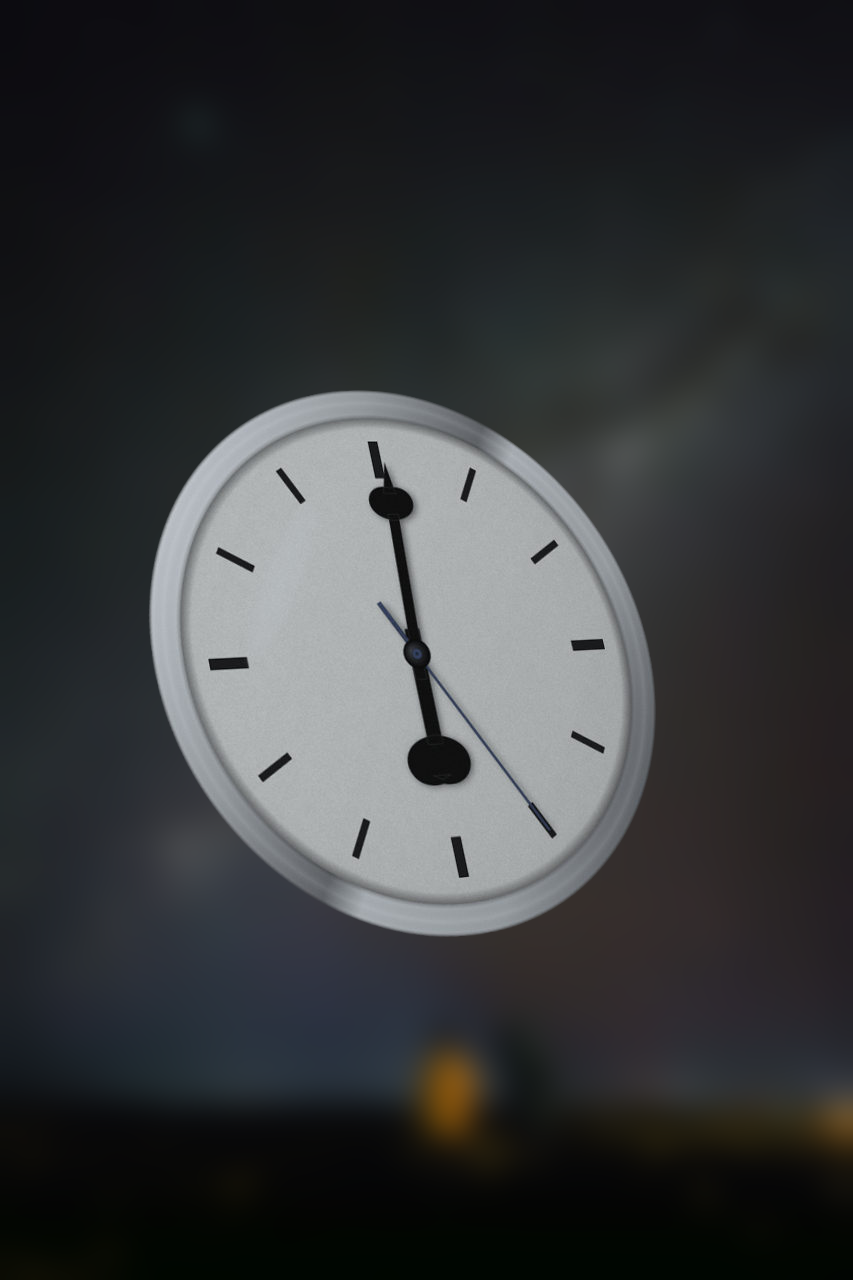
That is 6h00m25s
